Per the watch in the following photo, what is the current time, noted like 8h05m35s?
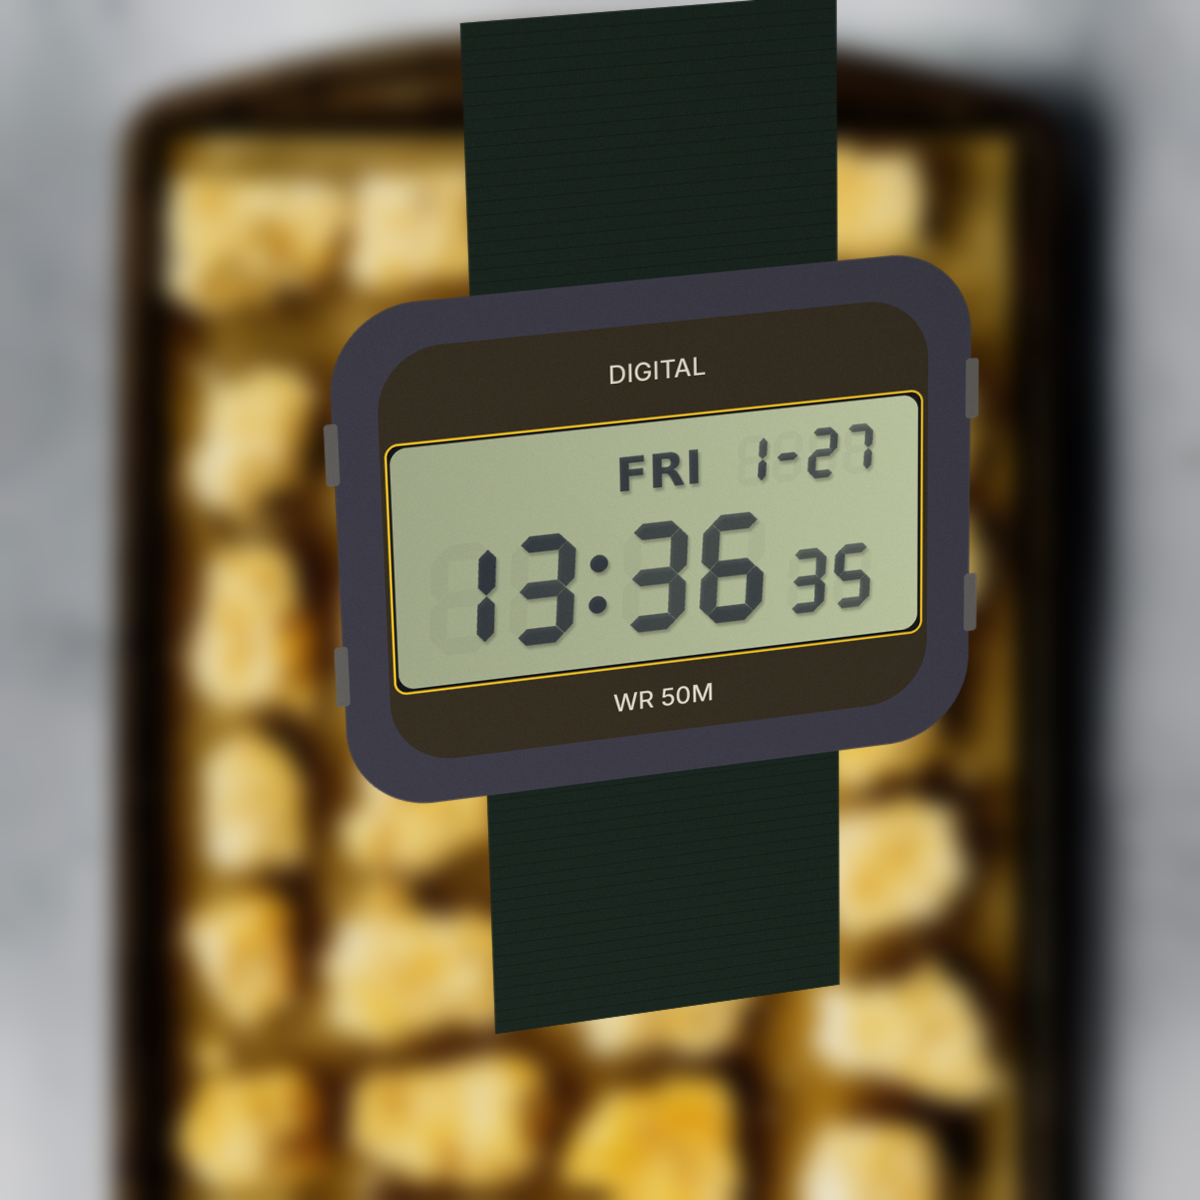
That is 13h36m35s
